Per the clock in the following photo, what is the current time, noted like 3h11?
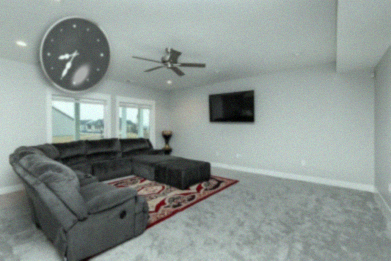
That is 8h35
